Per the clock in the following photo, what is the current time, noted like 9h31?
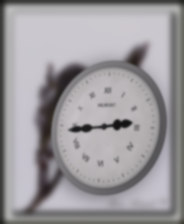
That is 2h44
